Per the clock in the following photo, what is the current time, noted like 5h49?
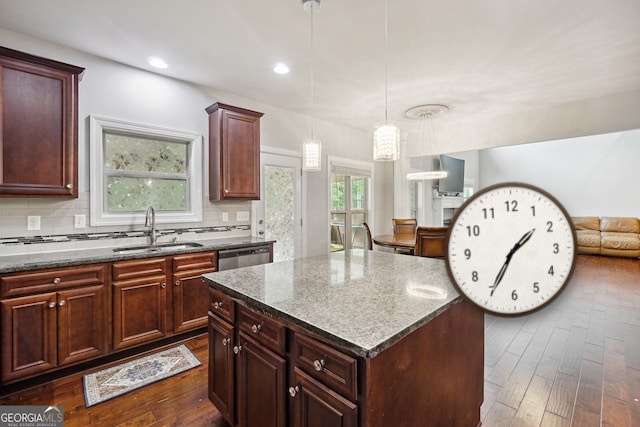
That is 1h35
